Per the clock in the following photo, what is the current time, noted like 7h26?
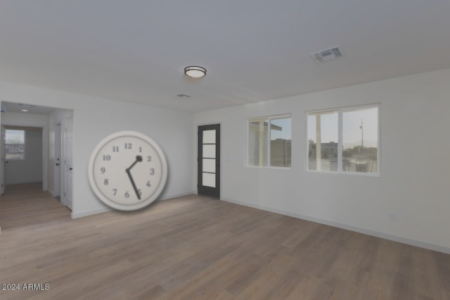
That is 1h26
